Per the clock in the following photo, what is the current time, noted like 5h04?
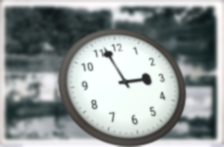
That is 2h57
